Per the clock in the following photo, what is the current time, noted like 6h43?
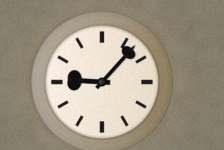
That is 9h07
